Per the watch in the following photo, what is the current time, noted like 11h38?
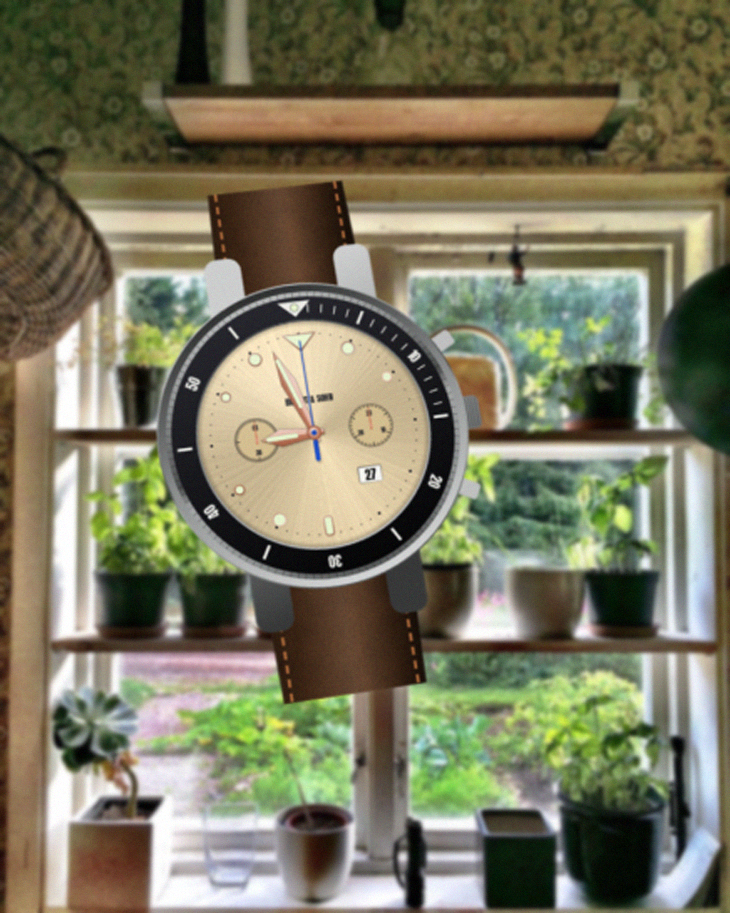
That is 8h57
